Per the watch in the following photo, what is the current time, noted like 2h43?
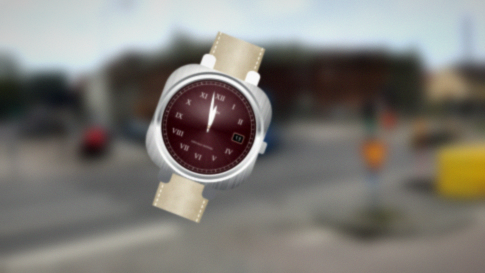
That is 11h58
